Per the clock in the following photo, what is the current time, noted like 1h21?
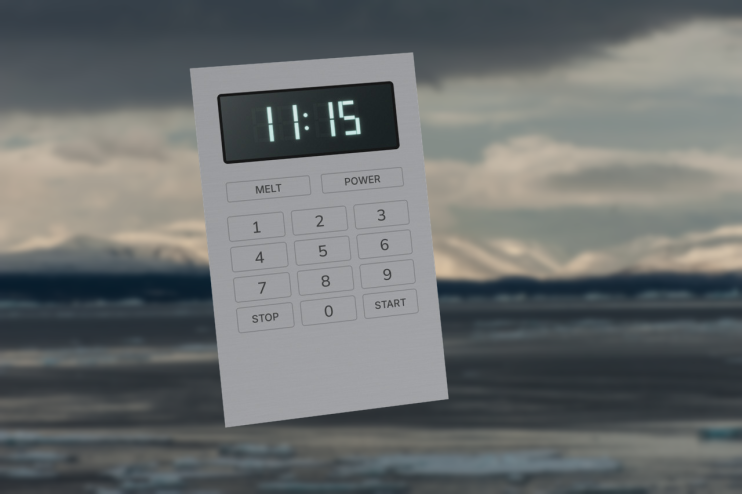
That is 11h15
